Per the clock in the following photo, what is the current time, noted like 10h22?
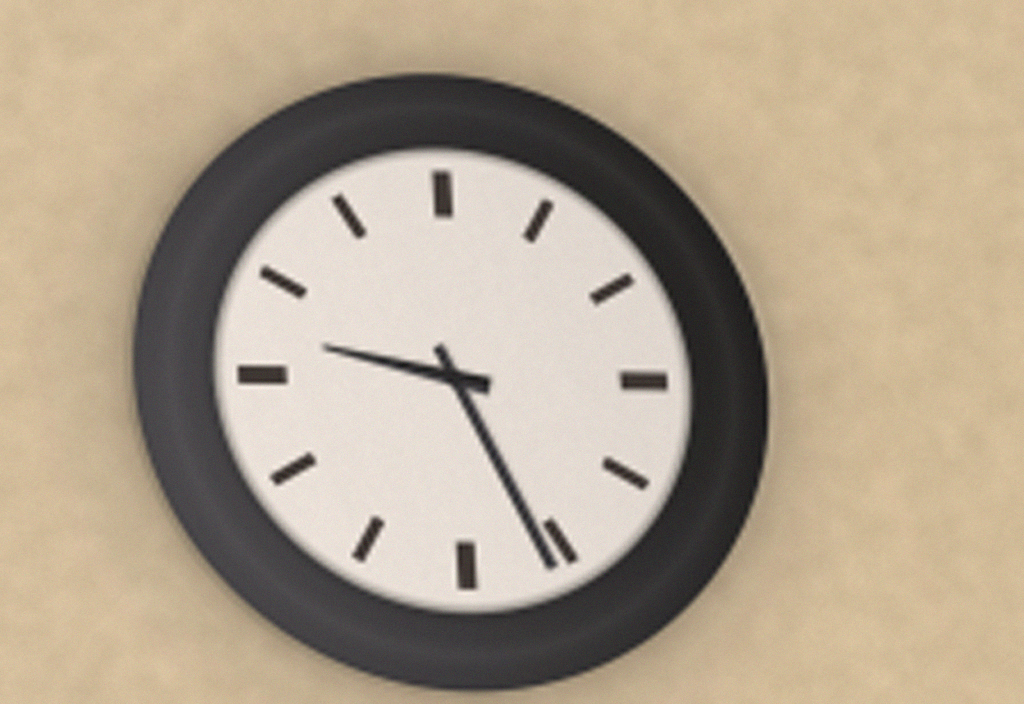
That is 9h26
